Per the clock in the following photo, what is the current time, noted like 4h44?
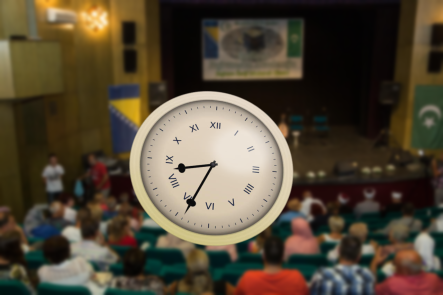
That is 8h34
